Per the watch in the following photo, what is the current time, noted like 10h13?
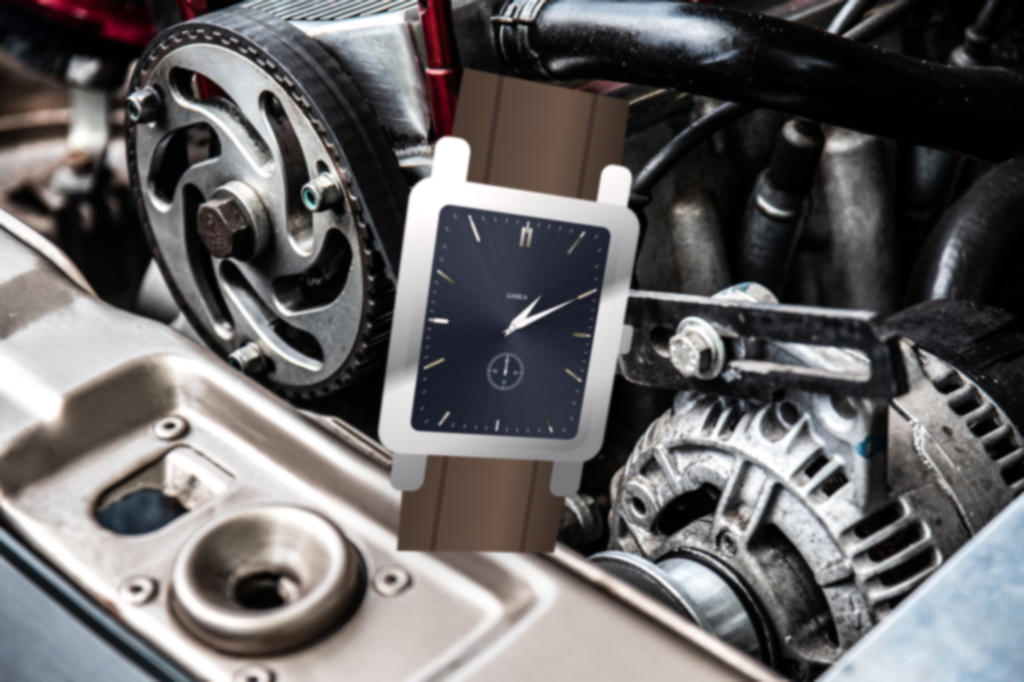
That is 1h10
